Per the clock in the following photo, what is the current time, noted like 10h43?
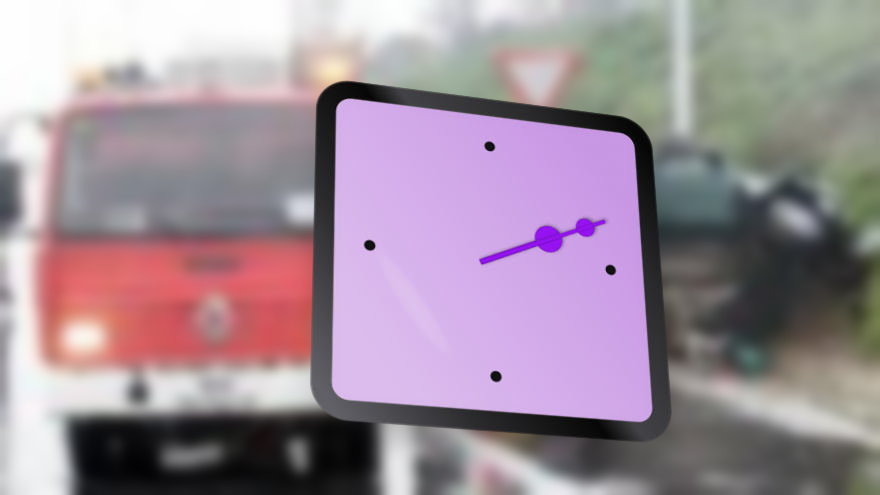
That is 2h11
